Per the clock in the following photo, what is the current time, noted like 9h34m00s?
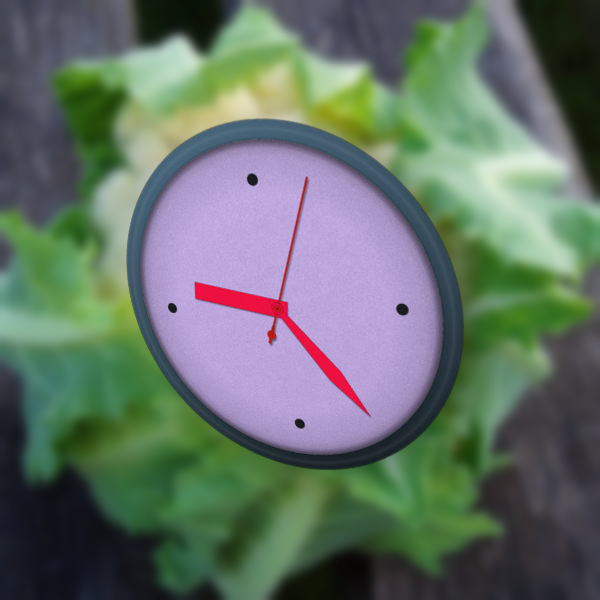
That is 9h24m04s
